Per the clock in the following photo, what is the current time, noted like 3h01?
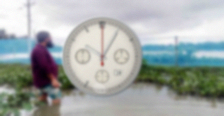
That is 10h05
